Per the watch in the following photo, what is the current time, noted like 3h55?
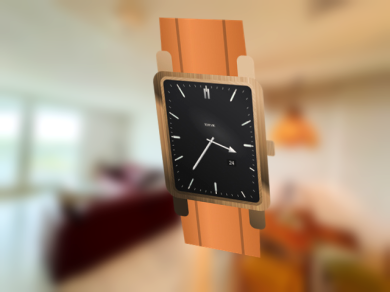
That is 3h36
